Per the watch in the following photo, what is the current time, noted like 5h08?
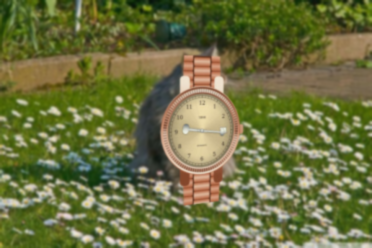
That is 9h16
